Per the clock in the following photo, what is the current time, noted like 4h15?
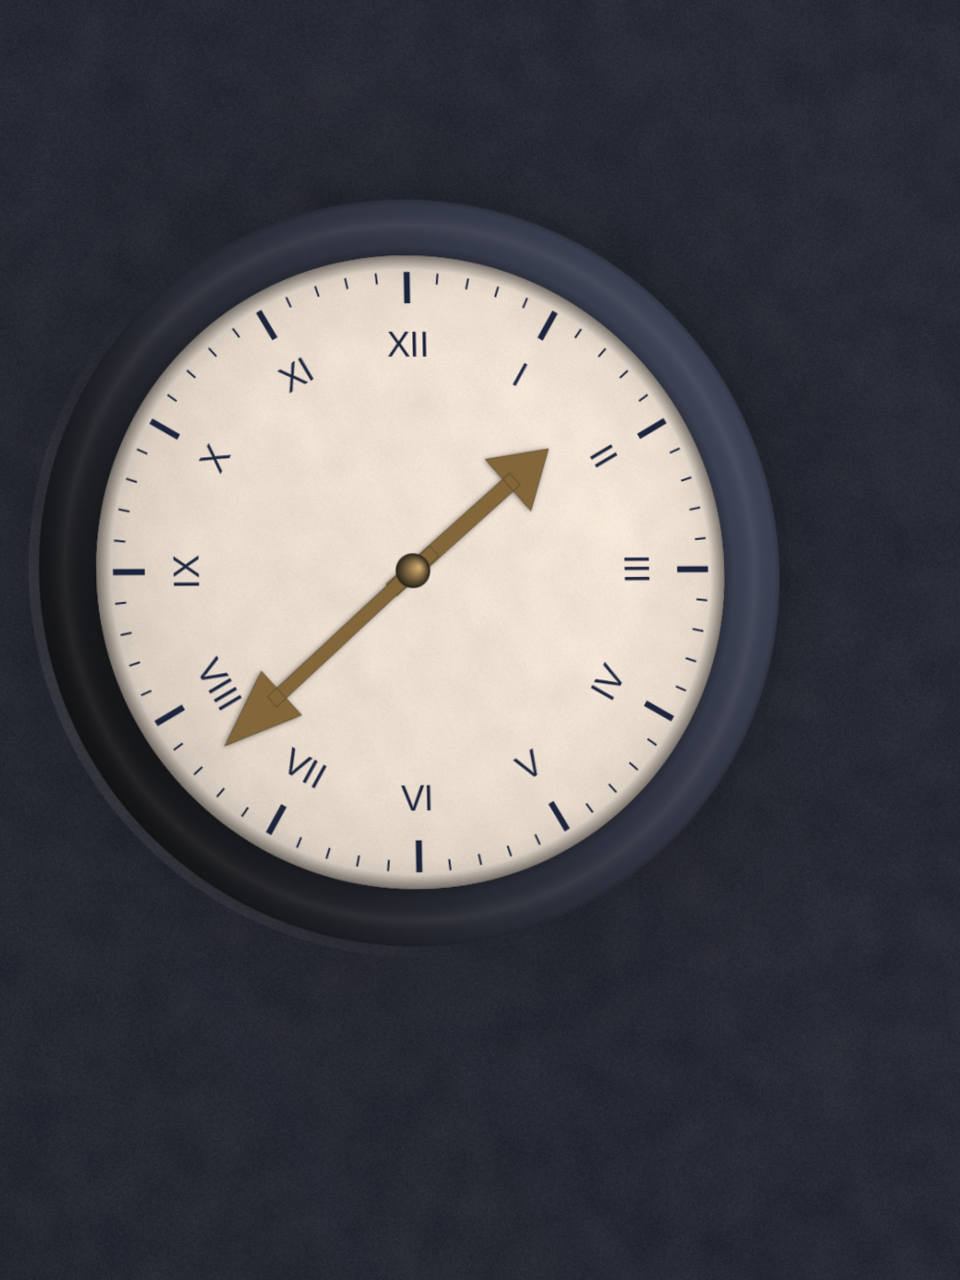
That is 1h38
